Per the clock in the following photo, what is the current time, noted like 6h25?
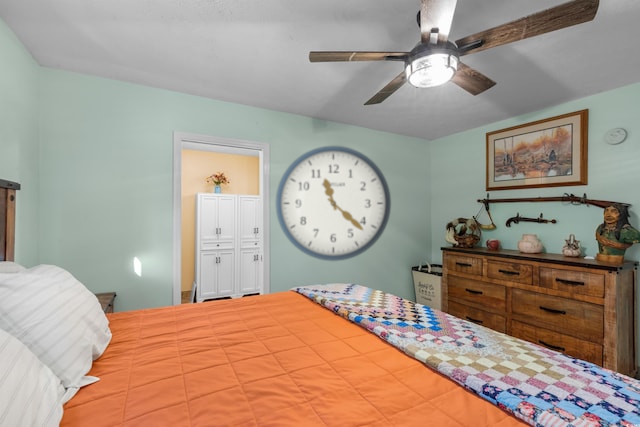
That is 11h22
